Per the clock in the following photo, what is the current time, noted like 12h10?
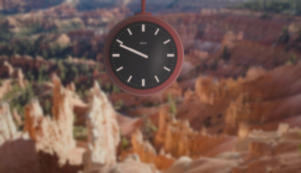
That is 9h49
